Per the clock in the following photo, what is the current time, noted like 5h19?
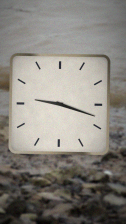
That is 9h18
